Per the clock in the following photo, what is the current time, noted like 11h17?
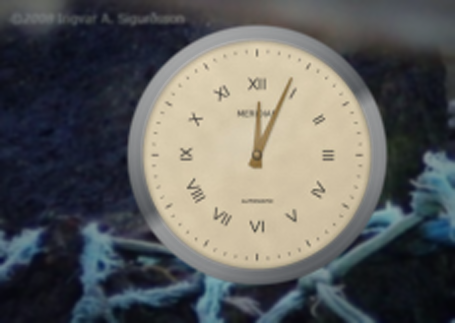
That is 12h04
